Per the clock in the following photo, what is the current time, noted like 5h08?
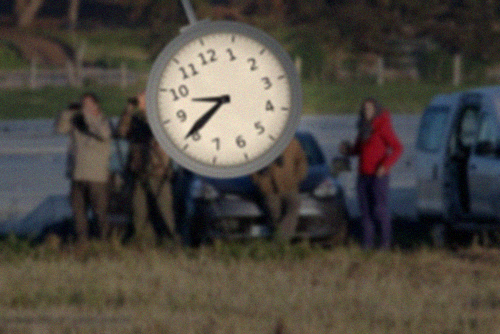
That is 9h41
